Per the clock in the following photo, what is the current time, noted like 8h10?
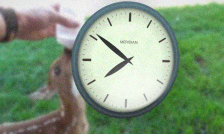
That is 7h51
